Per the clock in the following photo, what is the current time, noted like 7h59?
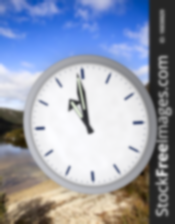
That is 10h59
